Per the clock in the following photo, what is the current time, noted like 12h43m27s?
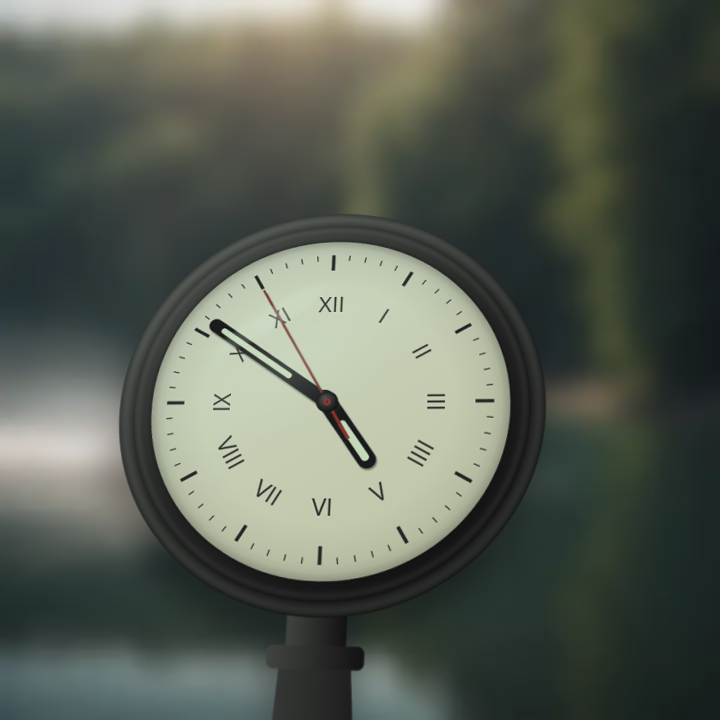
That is 4h50m55s
